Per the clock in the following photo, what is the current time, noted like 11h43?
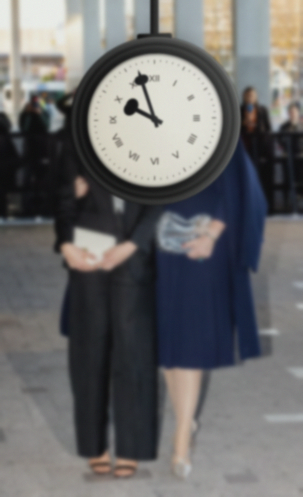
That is 9h57
